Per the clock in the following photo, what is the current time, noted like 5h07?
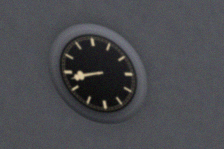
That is 8h43
